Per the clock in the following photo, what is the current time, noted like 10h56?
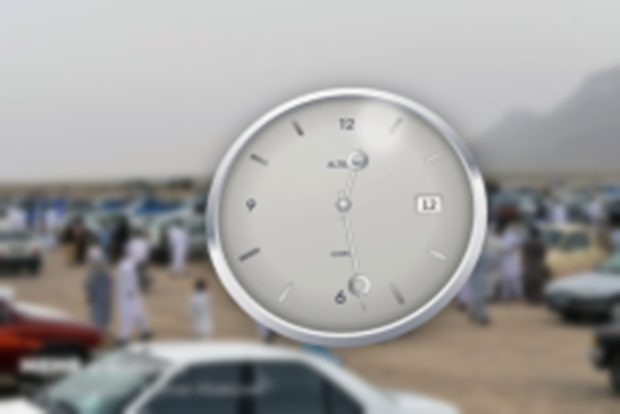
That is 12h28
